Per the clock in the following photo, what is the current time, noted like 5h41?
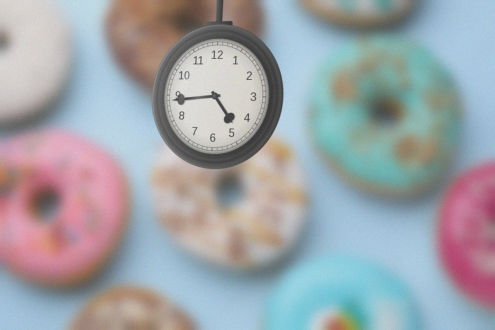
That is 4h44
